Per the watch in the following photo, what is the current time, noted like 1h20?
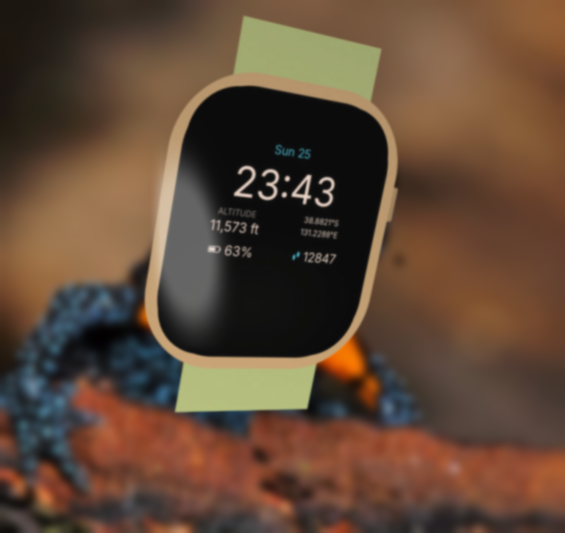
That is 23h43
